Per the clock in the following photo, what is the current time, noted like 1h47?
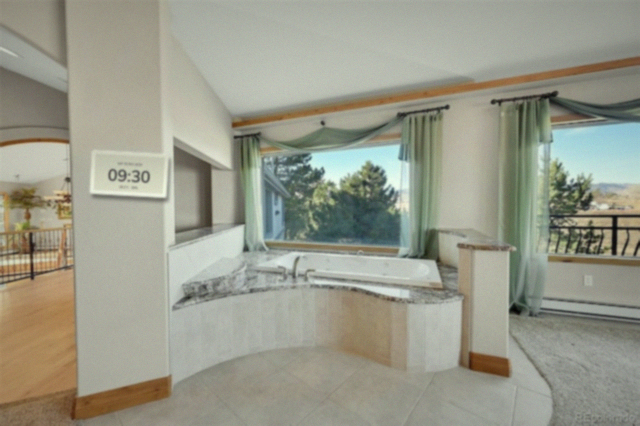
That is 9h30
